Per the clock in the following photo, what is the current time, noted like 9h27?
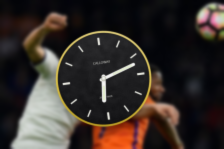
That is 6h12
